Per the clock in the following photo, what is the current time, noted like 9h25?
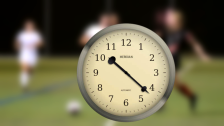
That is 10h22
